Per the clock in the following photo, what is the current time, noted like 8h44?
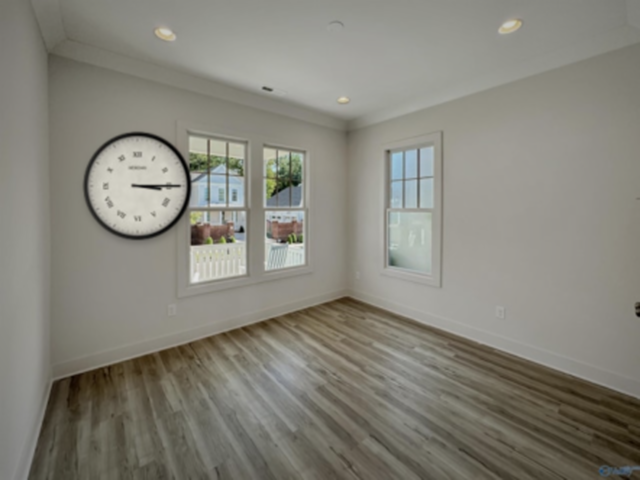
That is 3h15
